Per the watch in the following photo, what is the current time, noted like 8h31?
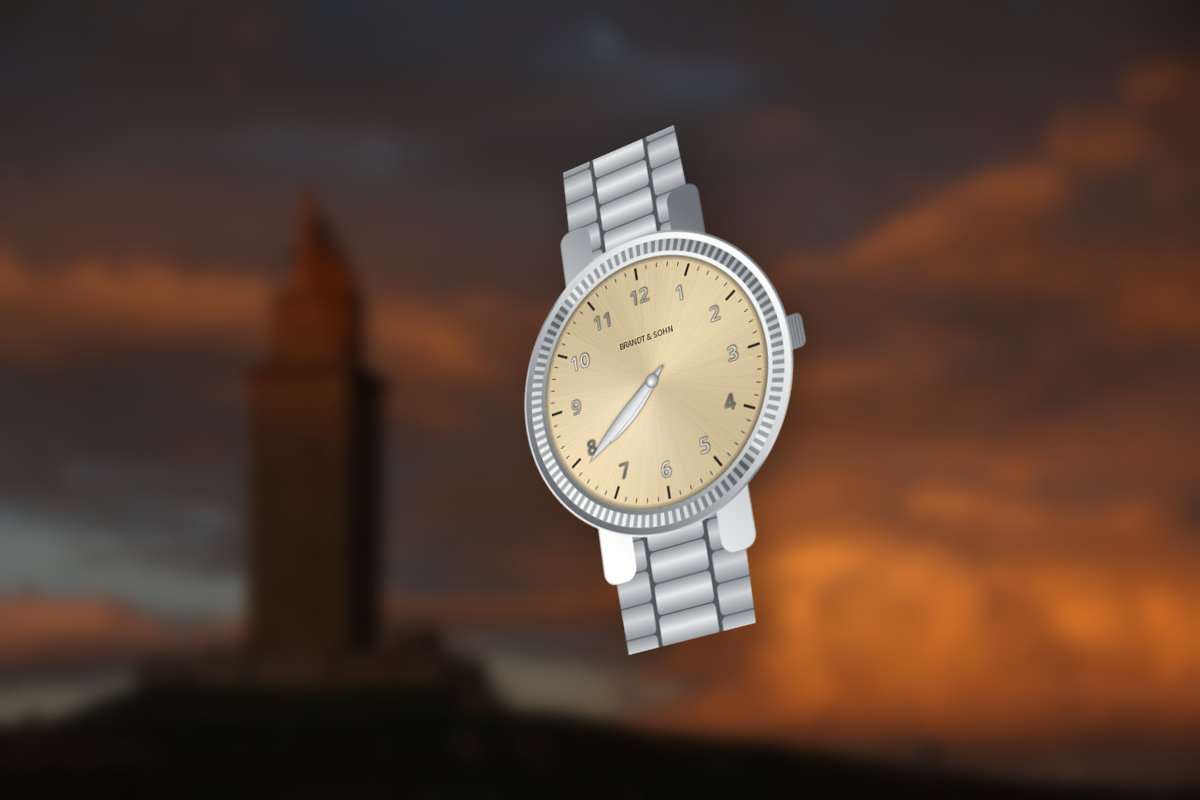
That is 7h39
